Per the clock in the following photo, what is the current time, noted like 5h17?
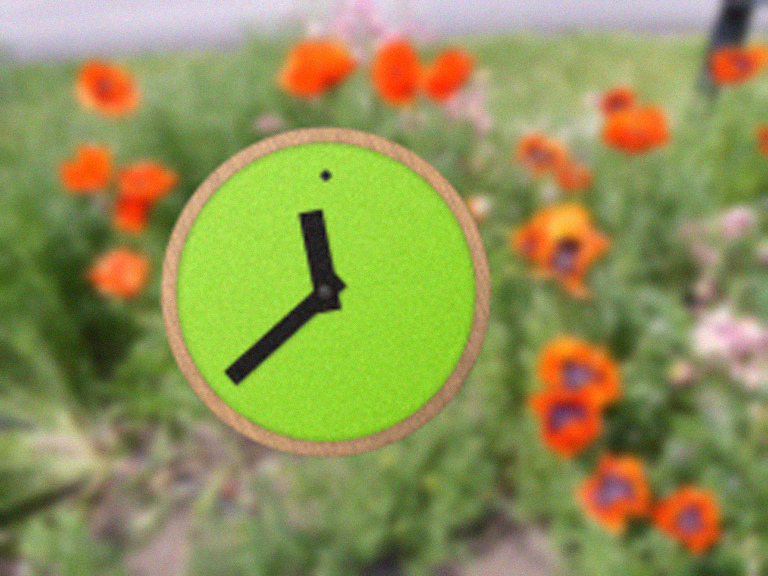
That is 11h38
